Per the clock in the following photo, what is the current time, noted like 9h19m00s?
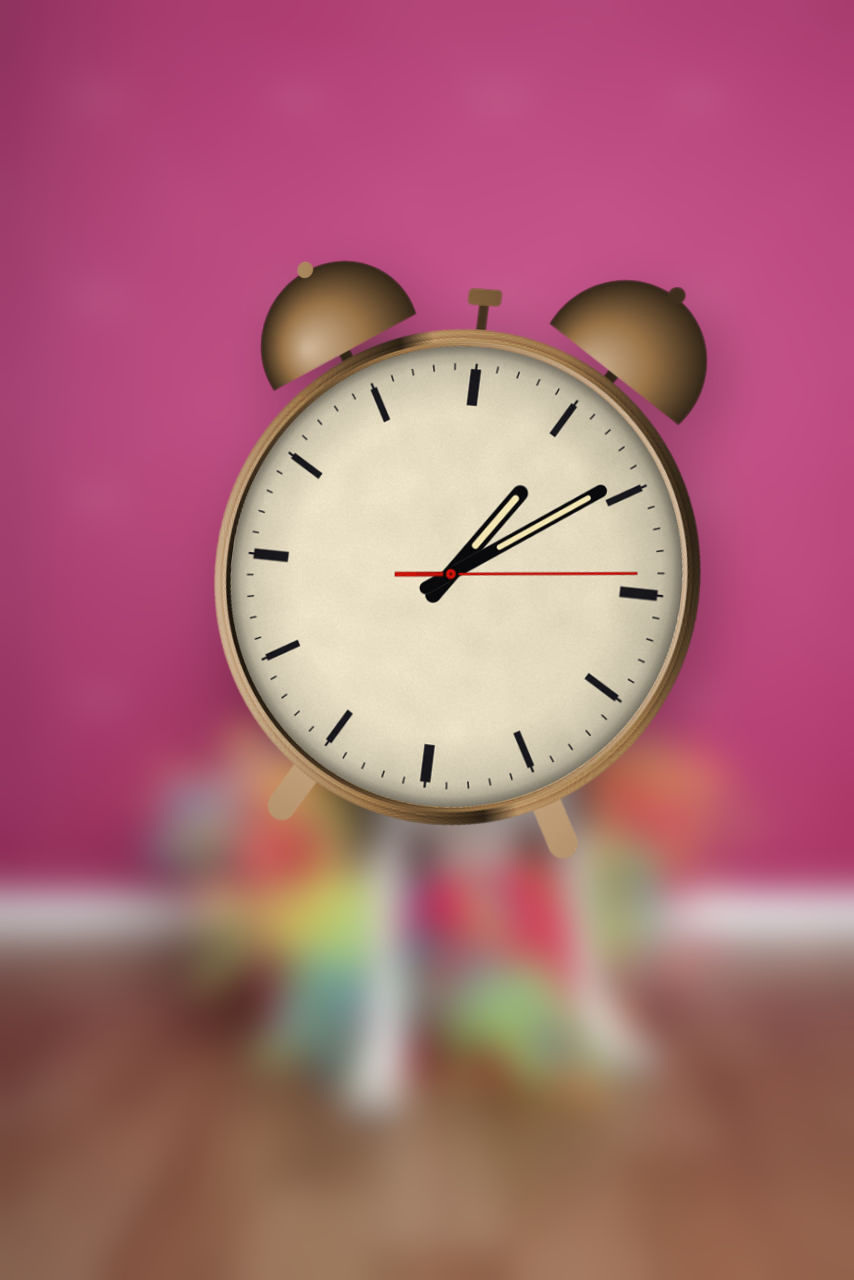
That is 1h09m14s
